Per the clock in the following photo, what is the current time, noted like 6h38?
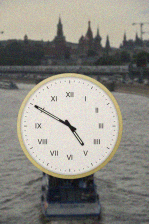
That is 4h50
